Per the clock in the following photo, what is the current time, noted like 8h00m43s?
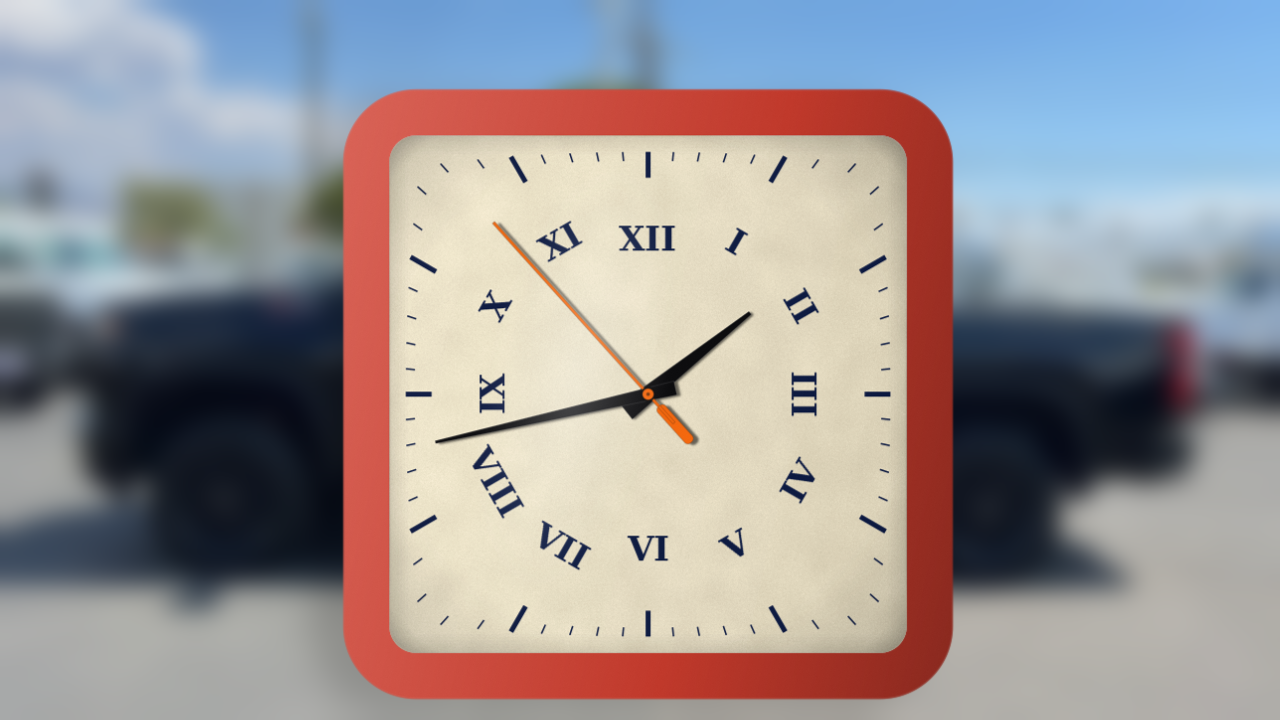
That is 1h42m53s
